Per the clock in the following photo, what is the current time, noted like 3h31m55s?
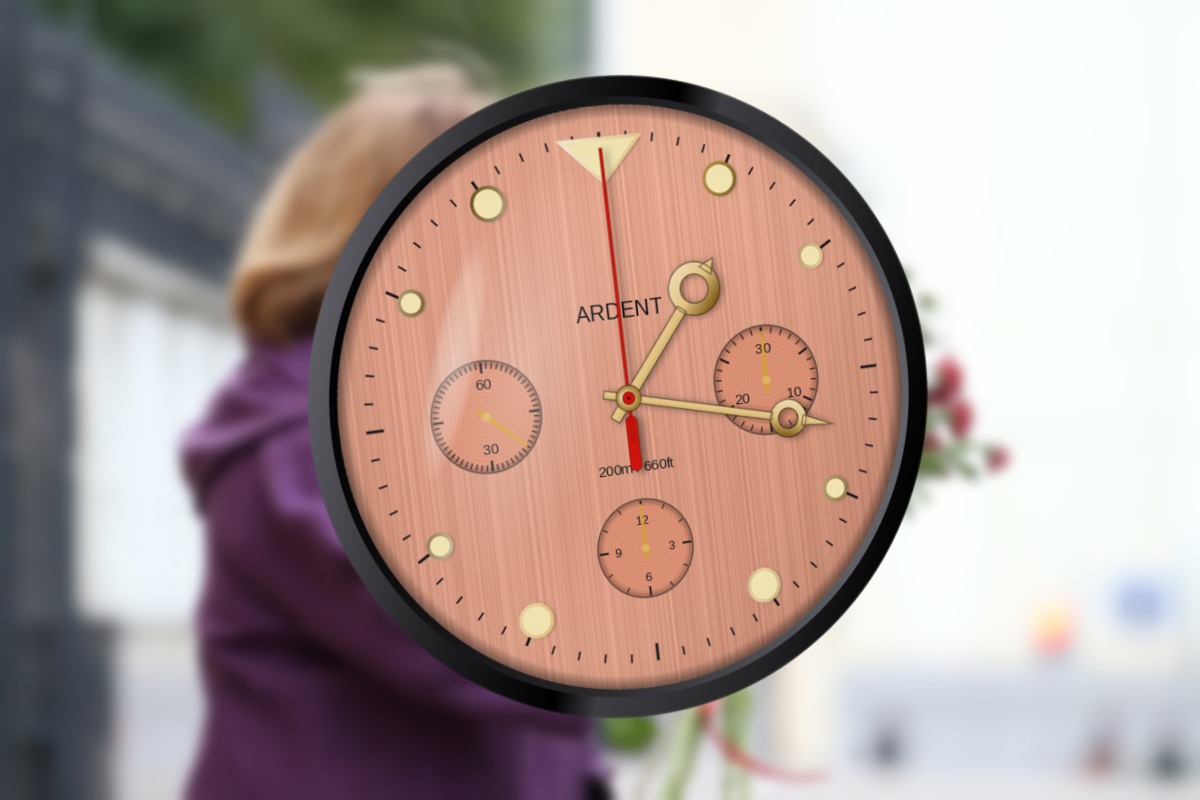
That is 1h17m22s
